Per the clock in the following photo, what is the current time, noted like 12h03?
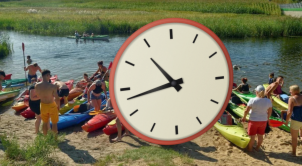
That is 10h43
